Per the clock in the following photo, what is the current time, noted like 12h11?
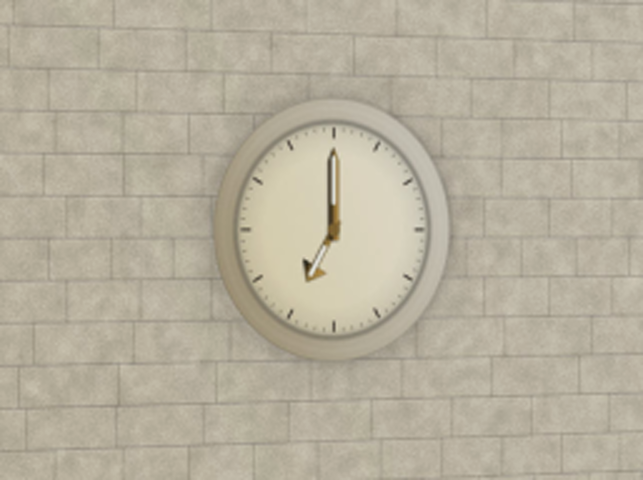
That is 7h00
